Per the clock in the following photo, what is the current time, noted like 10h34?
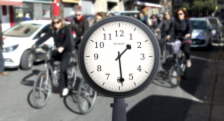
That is 1h29
